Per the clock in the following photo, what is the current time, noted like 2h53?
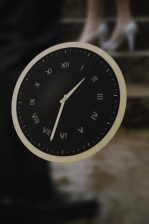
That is 1h33
